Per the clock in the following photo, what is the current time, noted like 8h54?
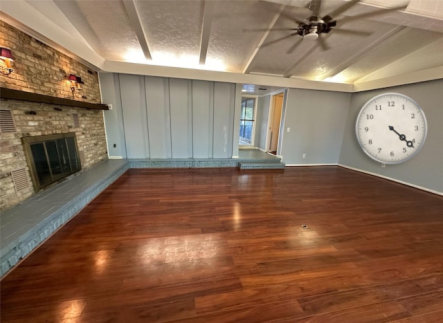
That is 4h22
